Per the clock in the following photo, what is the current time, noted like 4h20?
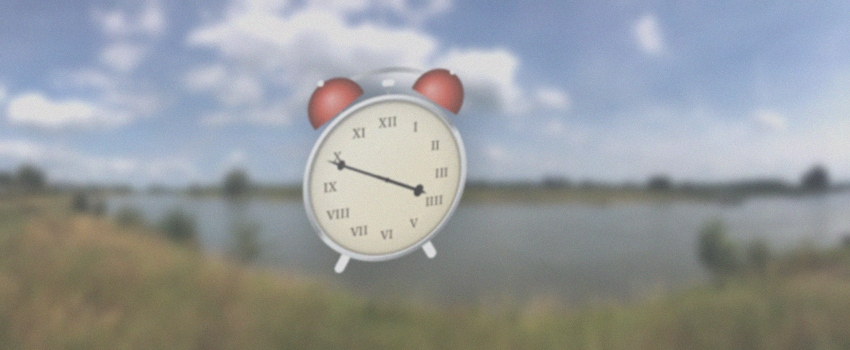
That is 3h49
